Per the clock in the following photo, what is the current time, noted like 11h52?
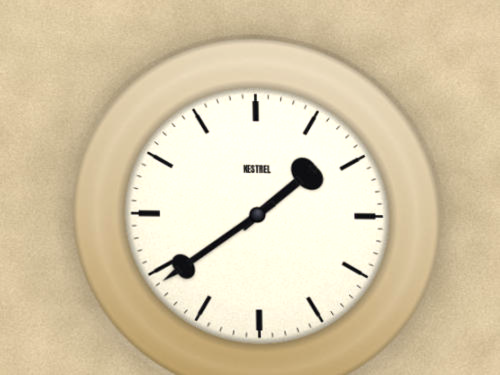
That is 1h39
